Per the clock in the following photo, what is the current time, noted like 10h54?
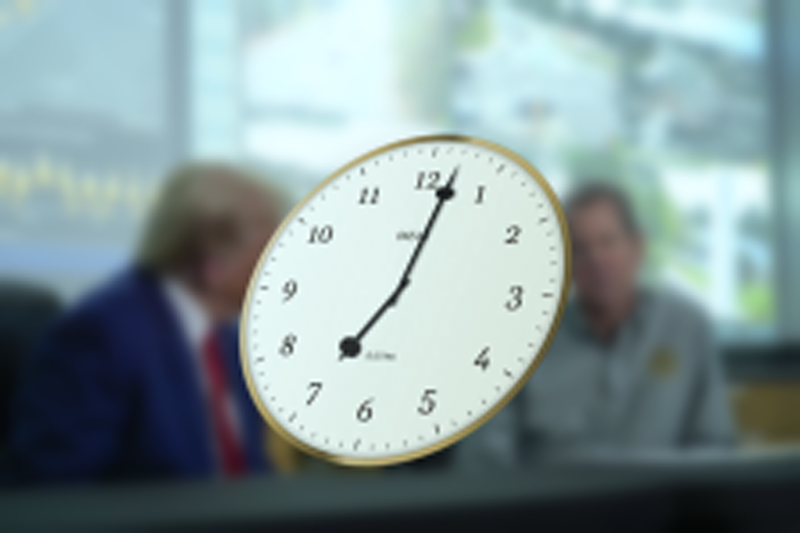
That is 7h02
